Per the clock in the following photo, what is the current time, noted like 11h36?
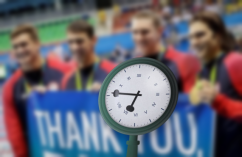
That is 6h46
